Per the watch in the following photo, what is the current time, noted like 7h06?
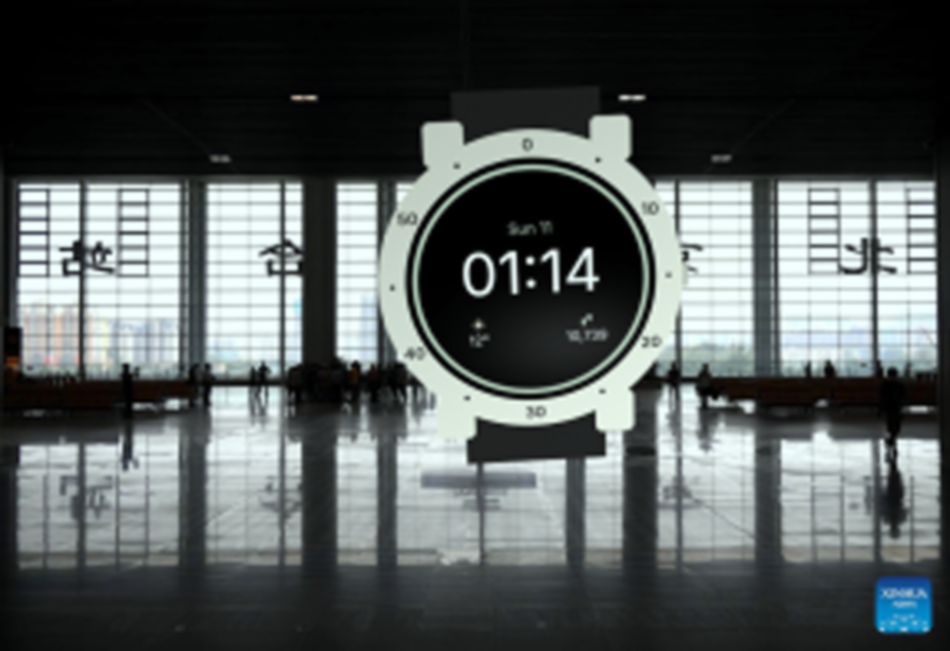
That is 1h14
